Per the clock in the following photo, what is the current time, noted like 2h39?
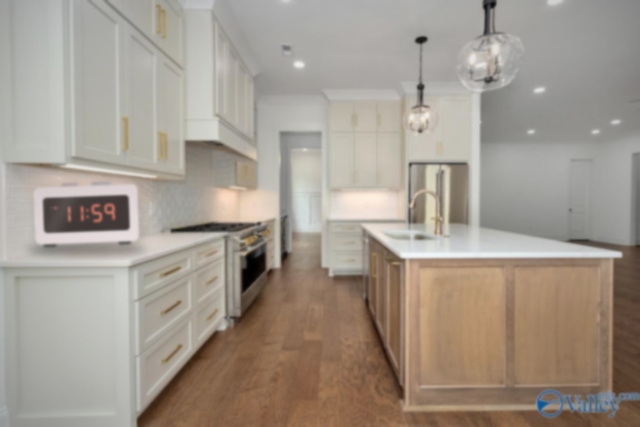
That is 11h59
